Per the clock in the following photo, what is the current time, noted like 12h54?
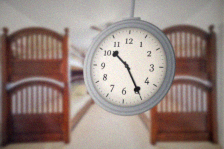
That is 10h25
